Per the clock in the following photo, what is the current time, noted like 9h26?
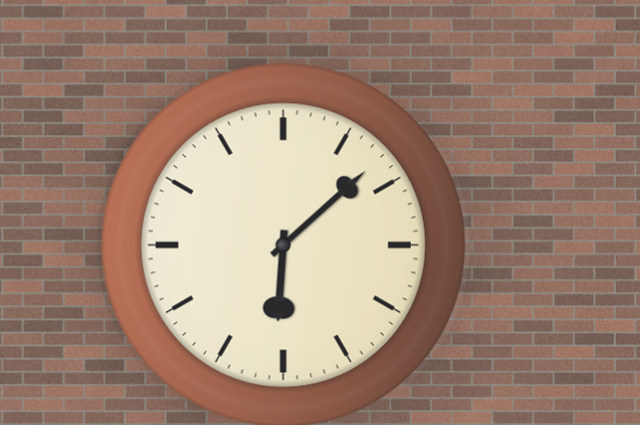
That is 6h08
